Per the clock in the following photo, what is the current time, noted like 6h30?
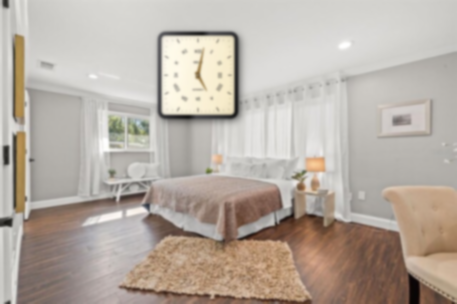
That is 5h02
